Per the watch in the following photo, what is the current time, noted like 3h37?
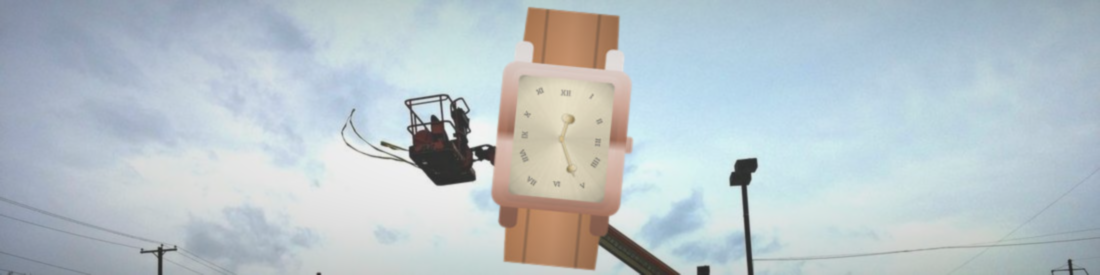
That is 12h26
